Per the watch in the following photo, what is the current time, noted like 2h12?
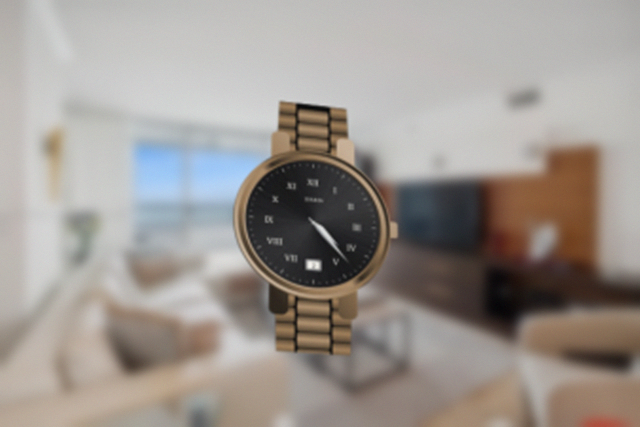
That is 4h23
